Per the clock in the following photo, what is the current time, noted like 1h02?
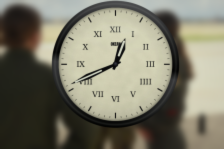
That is 12h41
